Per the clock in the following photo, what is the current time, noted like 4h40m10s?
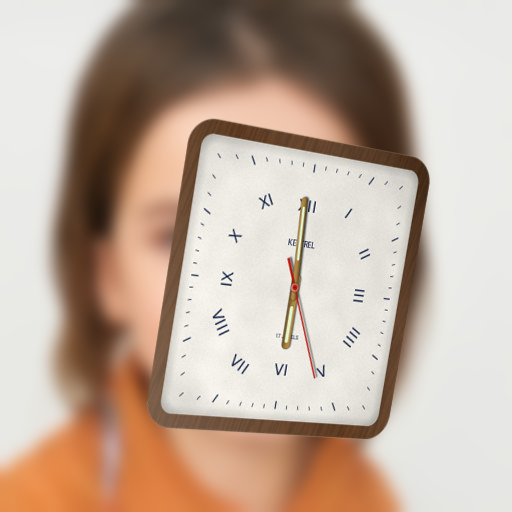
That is 5h59m26s
